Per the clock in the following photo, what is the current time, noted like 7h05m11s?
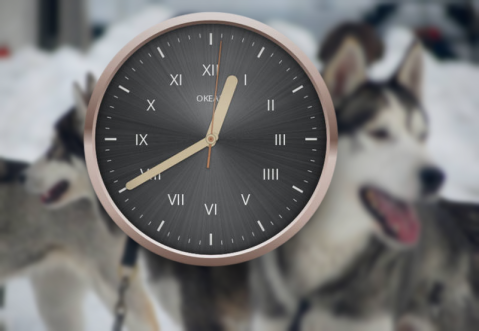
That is 12h40m01s
